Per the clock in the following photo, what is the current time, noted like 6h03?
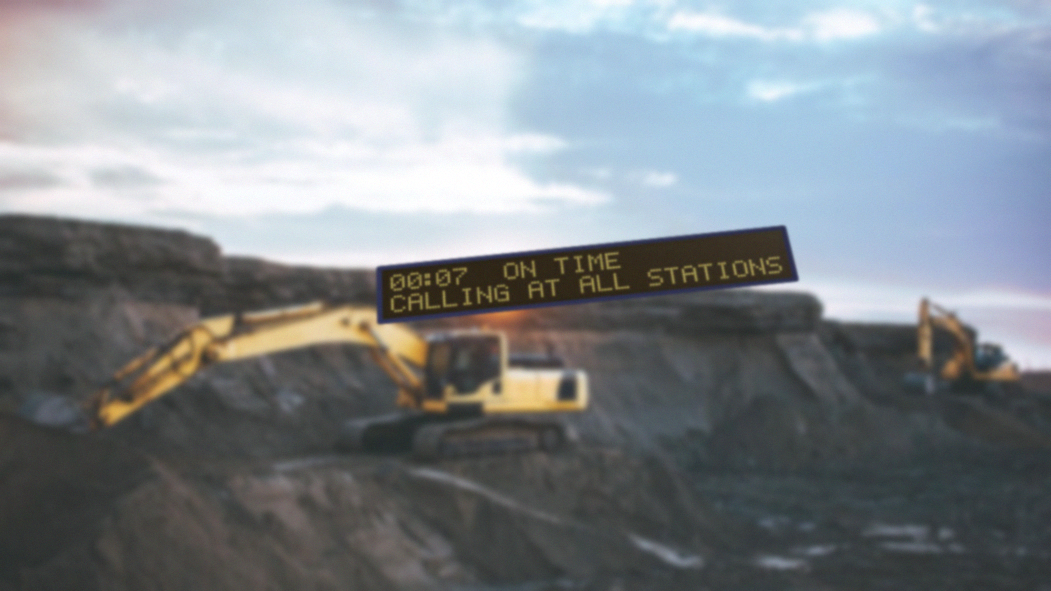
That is 0h07
